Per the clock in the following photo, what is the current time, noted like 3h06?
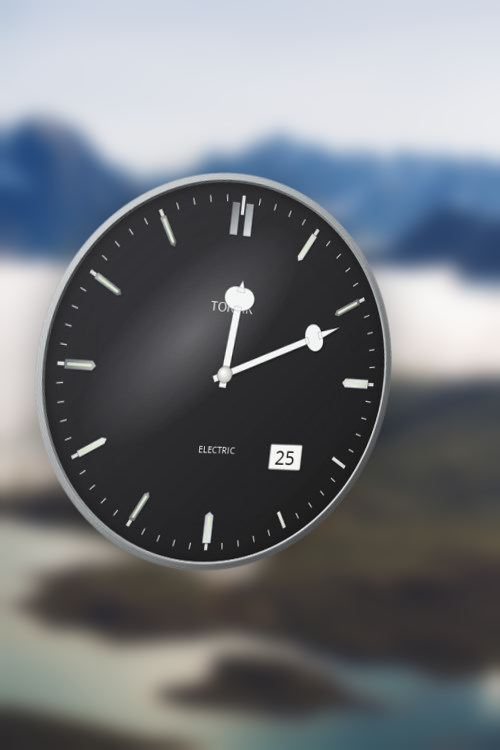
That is 12h11
